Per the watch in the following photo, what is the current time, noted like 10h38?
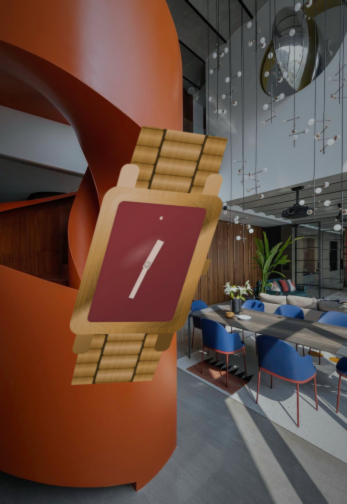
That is 12h32
